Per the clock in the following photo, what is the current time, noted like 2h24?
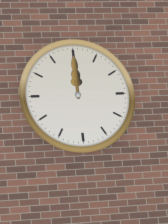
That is 12h00
